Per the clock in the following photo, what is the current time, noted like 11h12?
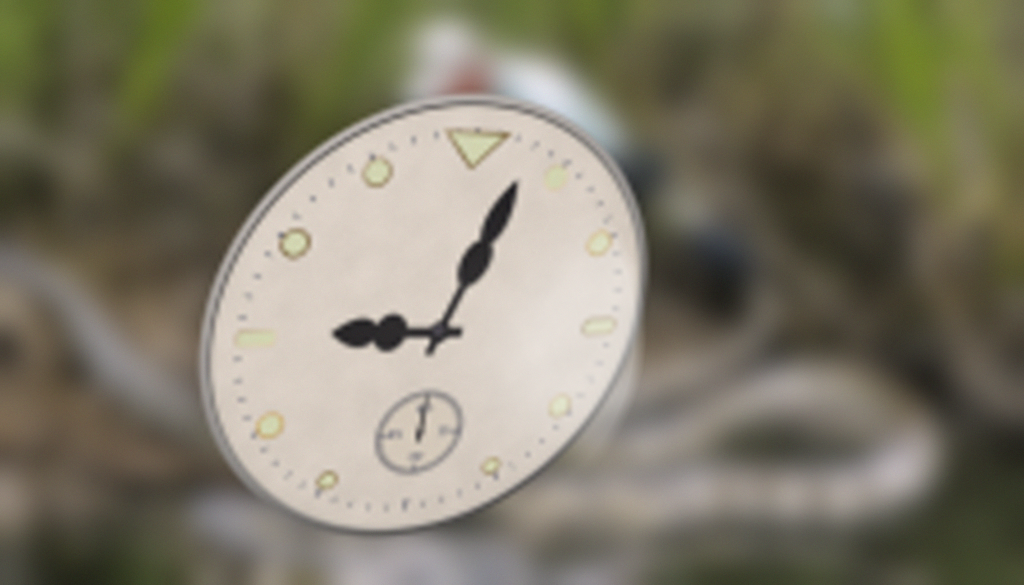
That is 9h03
